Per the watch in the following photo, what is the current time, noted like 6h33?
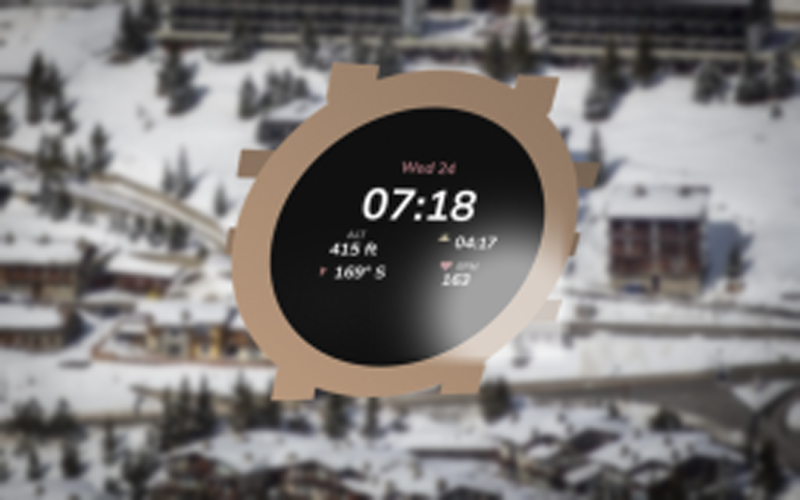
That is 7h18
